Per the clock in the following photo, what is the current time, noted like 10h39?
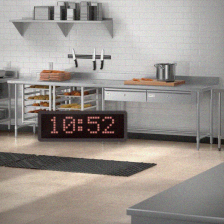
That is 10h52
